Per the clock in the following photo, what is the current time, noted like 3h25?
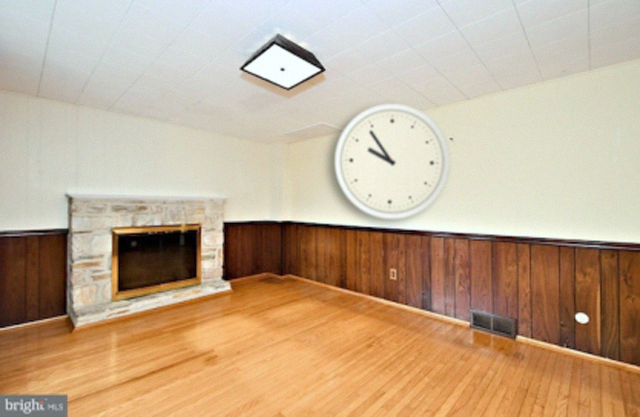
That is 9h54
